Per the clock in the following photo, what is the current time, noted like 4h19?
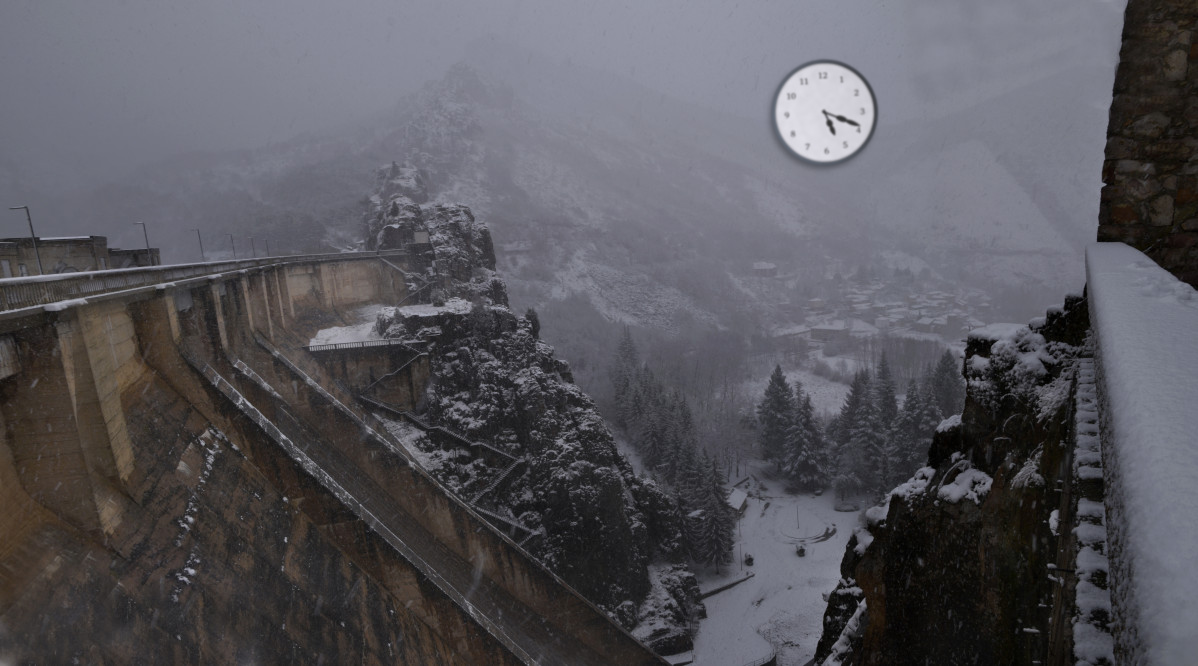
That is 5h19
